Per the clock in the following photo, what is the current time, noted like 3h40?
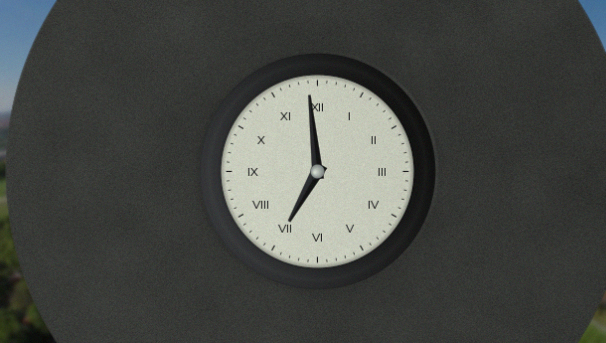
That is 6h59
